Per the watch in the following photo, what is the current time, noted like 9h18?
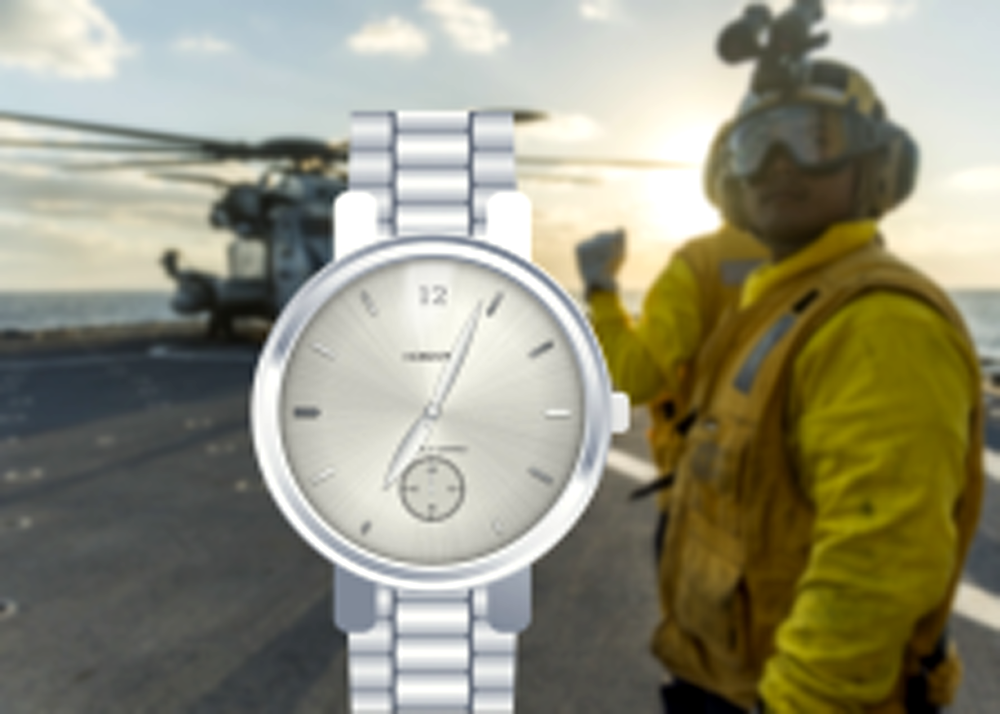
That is 7h04
